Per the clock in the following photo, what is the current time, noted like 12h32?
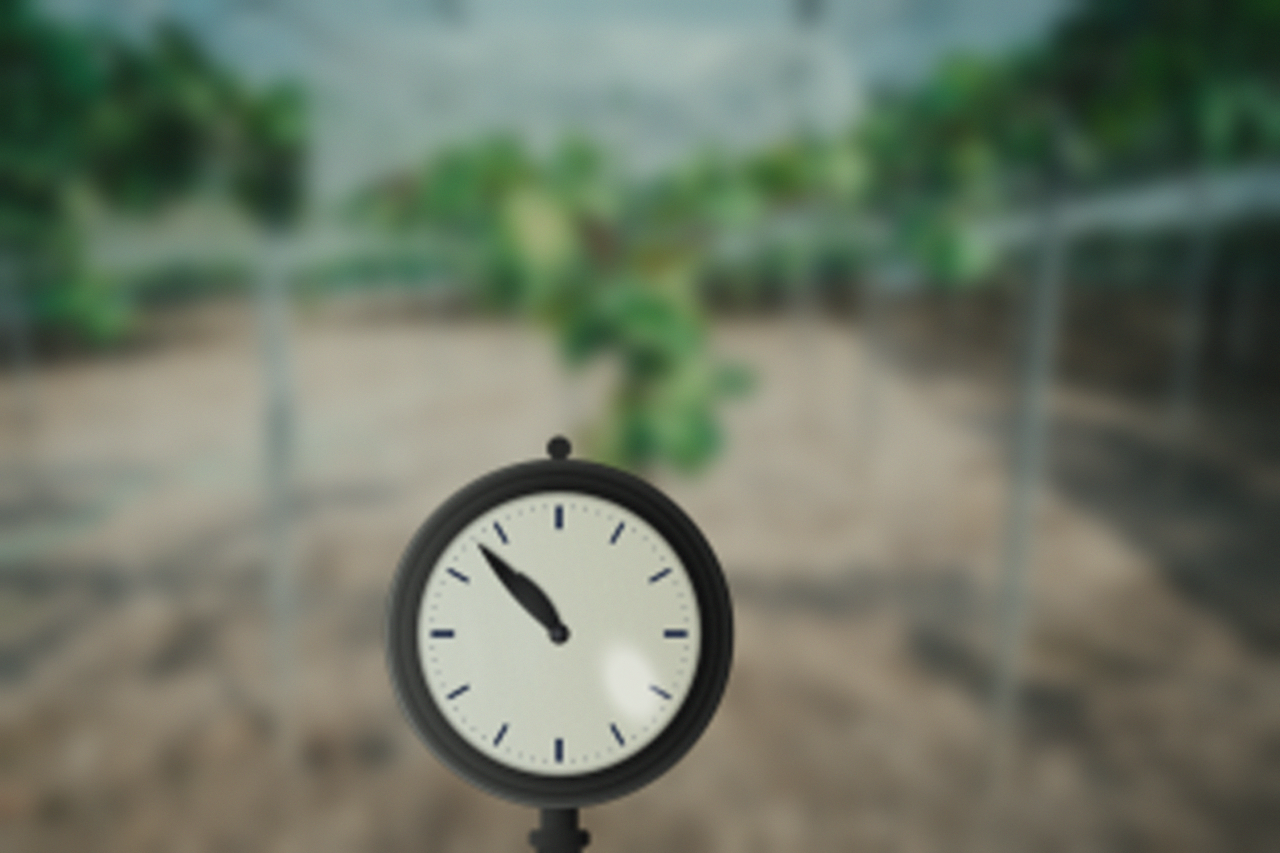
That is 10h53
